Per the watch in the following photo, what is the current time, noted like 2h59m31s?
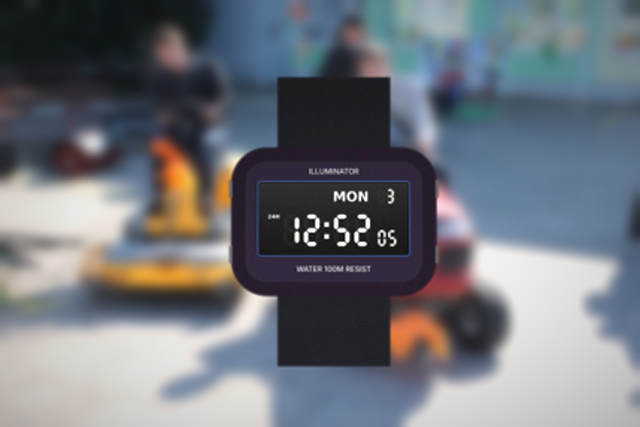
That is 12h52m05s
